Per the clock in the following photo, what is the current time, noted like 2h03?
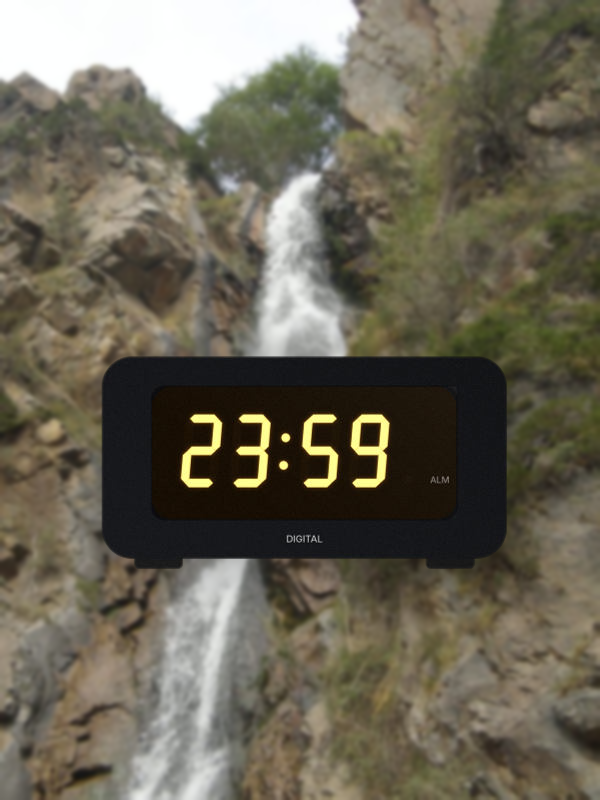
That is 23h59
